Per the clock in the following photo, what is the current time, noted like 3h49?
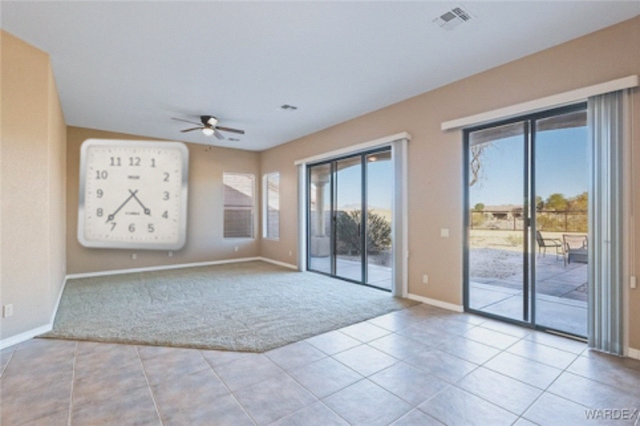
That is 4h37
